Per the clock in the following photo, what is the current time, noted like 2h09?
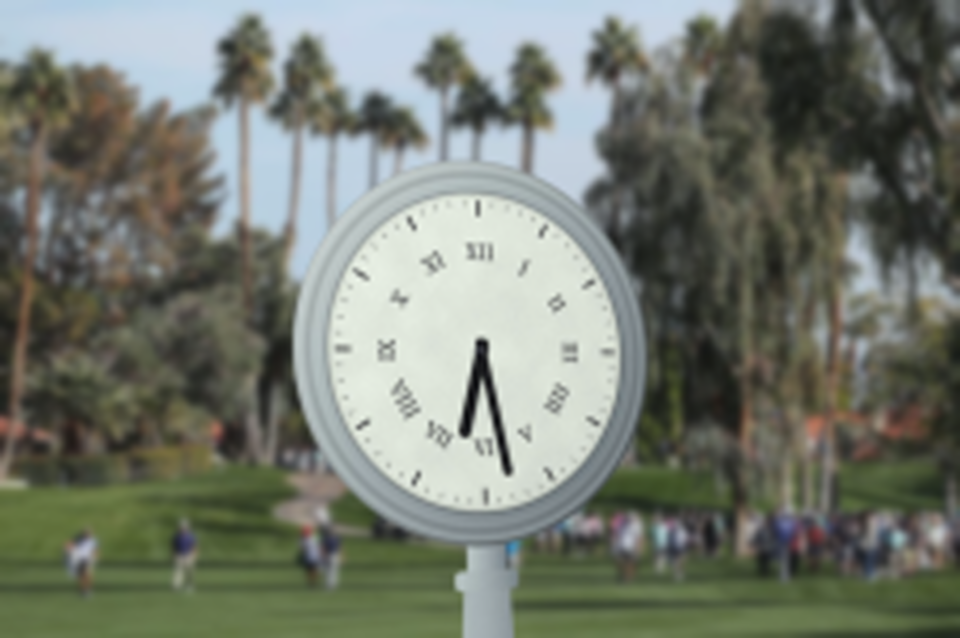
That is 6h28
